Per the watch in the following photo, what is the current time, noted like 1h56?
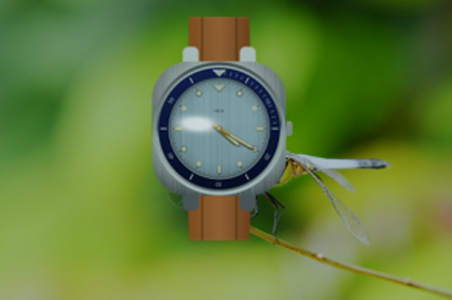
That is 4h20
